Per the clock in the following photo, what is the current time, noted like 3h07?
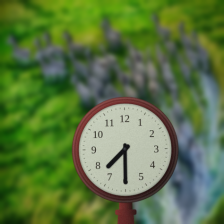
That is 7h30
